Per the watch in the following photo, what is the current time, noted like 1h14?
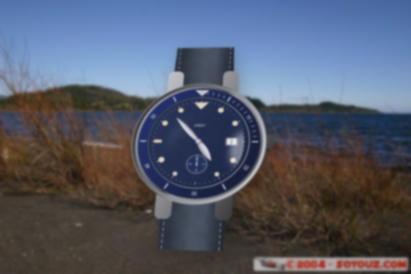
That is 4h53
